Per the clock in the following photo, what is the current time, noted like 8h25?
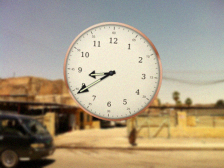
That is 8h39
